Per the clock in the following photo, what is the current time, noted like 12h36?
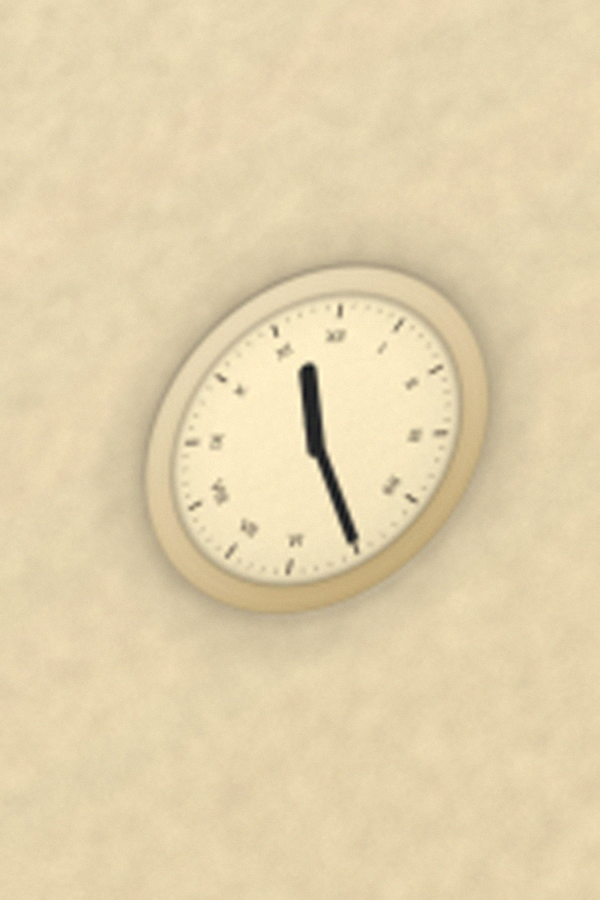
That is 11h25
